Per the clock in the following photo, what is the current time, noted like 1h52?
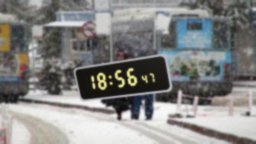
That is 18h56
